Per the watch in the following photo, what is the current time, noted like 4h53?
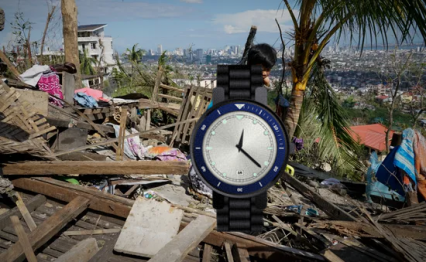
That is 12h22
